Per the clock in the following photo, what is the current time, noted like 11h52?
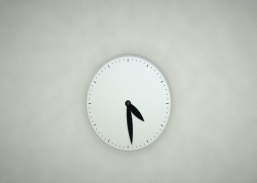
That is 4h29
